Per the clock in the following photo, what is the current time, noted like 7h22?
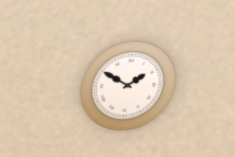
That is 1h50
